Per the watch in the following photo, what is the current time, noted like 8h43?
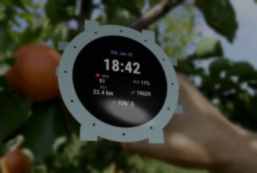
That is 18h42
